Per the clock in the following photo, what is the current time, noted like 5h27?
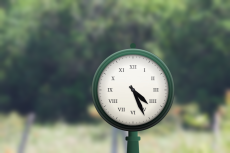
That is 4h26
